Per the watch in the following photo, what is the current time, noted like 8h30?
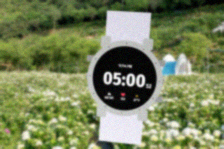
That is 5h00
